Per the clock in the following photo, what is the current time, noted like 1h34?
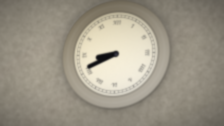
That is 8h41
